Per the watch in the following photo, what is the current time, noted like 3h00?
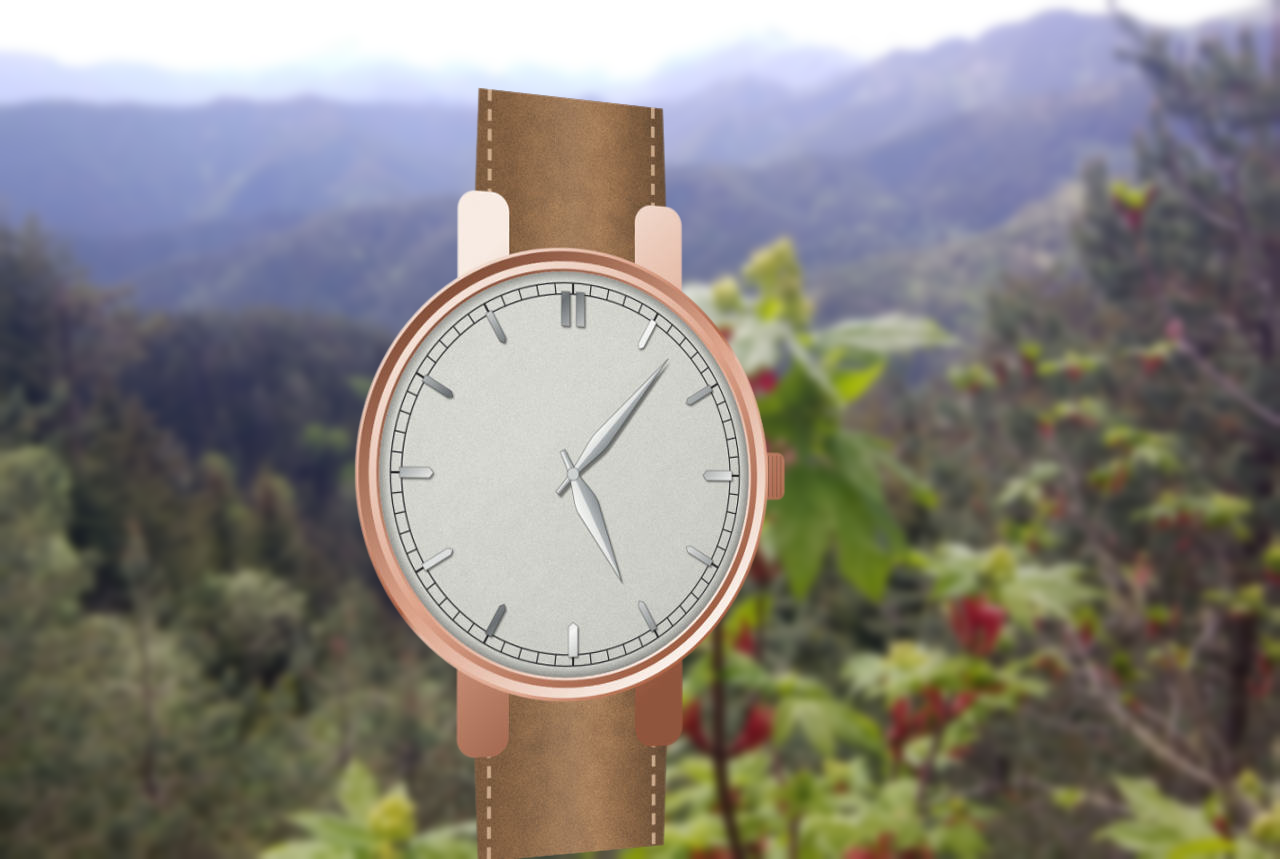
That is 5h07
